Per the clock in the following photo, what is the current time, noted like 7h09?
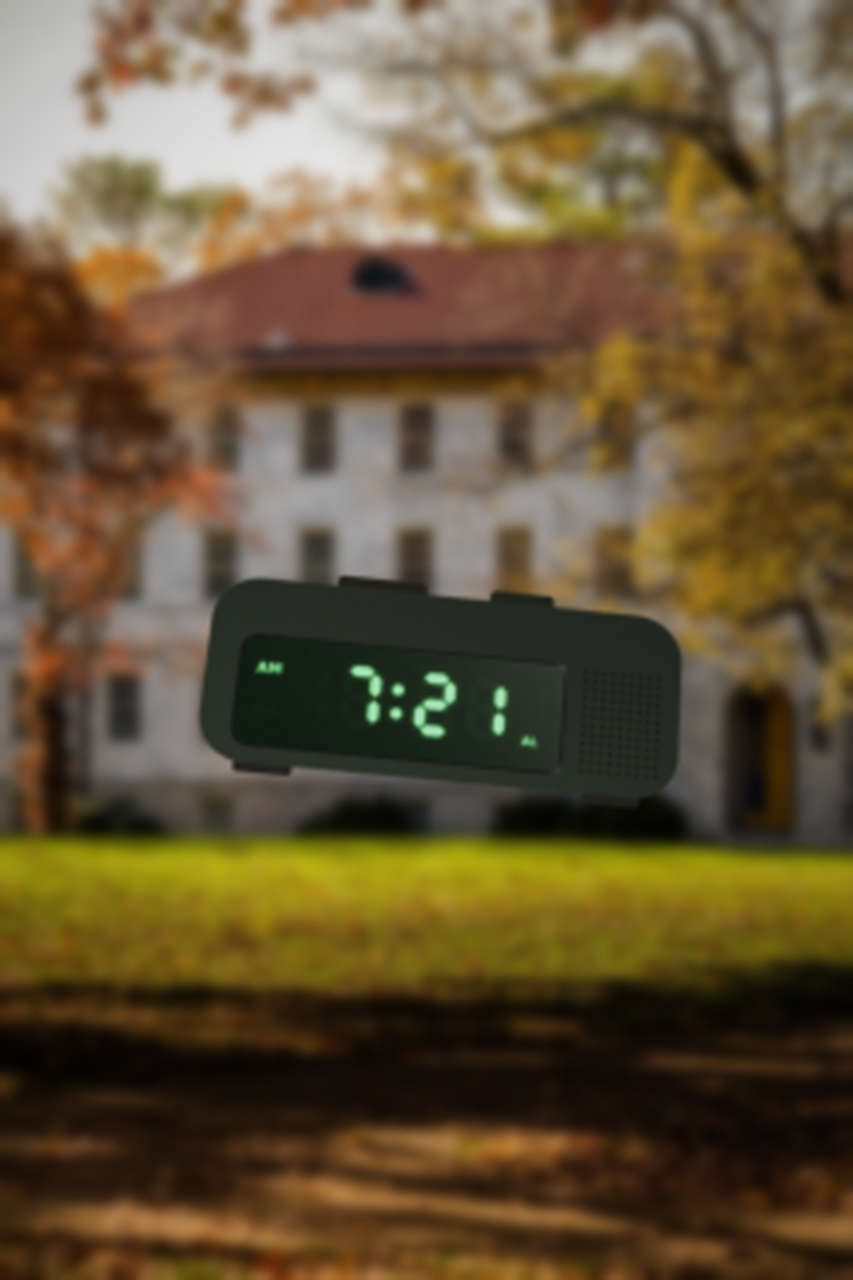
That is 7h21
